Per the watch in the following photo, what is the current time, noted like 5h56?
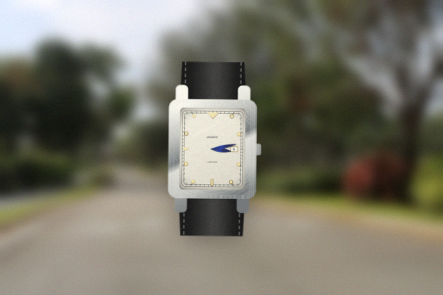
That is 3h13
